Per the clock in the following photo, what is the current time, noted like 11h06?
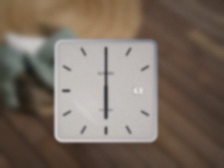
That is 6h00
